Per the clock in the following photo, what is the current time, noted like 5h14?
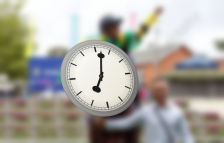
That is 7h02
